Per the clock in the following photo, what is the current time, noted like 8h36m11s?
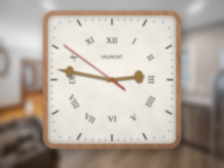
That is 2h46m51s
